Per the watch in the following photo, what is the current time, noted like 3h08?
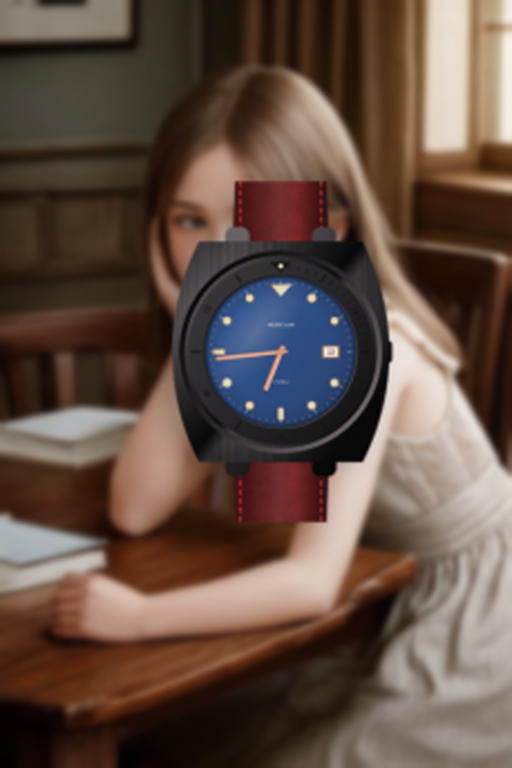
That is 6h44
